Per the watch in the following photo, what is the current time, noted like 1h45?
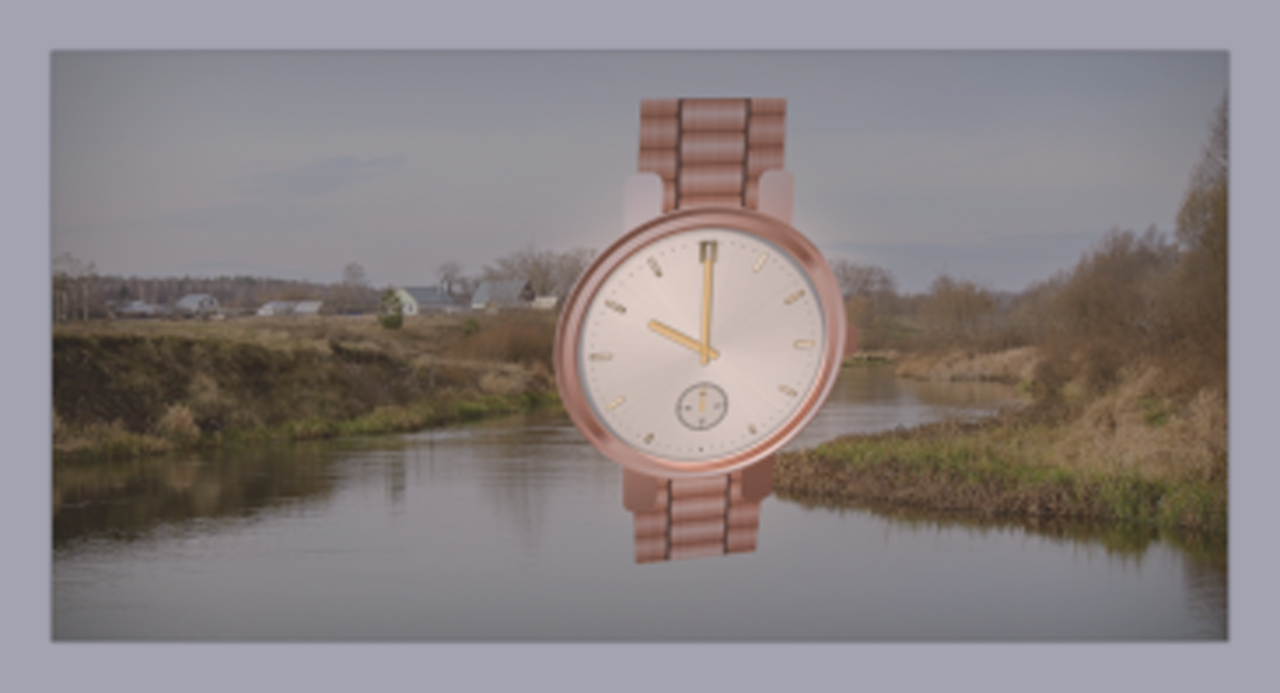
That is 10h00
